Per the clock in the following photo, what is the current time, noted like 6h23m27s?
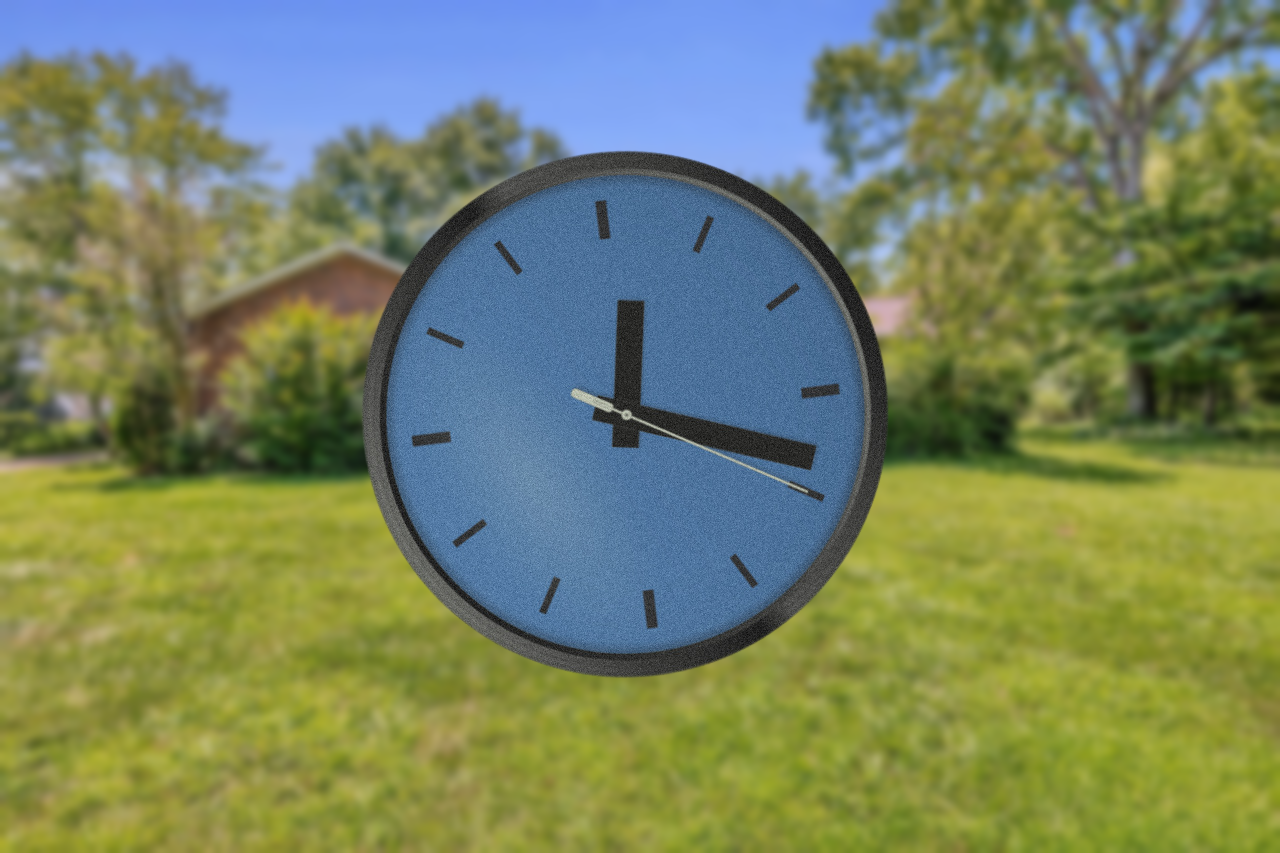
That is 12h18m20s
